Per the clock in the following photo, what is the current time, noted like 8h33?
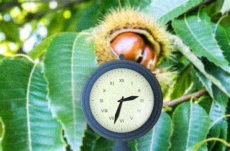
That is 2h33
